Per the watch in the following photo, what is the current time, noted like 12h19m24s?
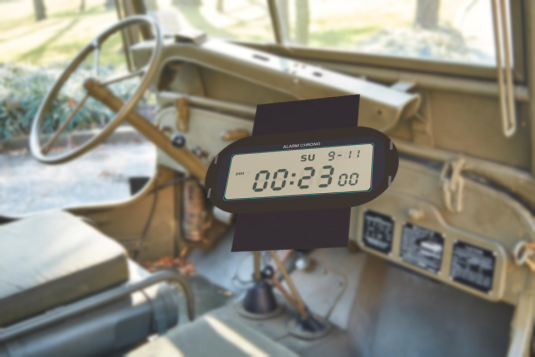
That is 0h23m00s
